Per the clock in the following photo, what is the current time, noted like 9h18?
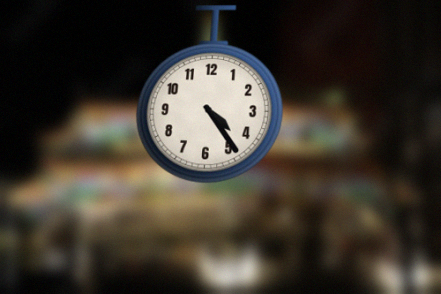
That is 4h24
